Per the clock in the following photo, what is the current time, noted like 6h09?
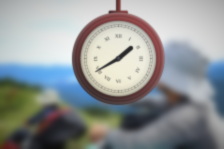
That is 1h40
